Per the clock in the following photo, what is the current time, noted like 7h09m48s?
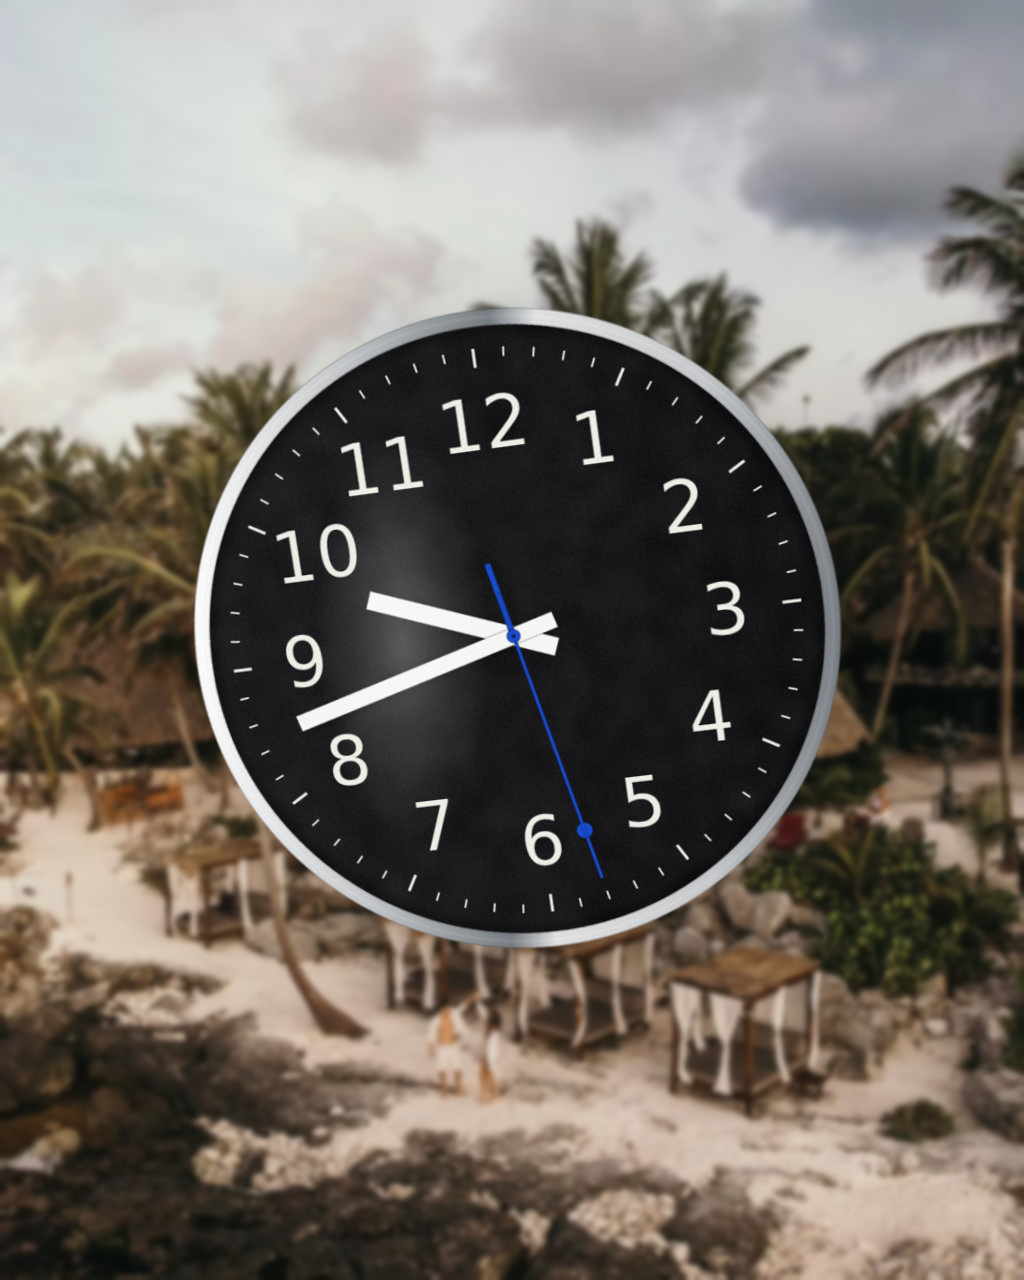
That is 9h42m28s
